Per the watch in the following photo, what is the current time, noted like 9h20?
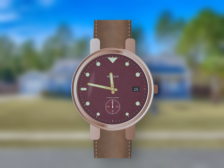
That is 11h47
